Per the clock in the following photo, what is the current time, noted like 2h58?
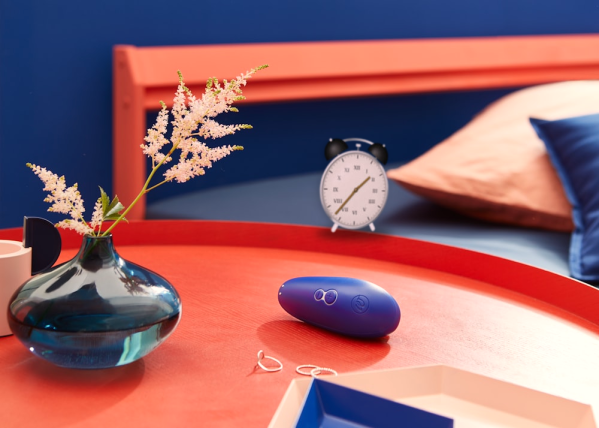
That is 1h37
